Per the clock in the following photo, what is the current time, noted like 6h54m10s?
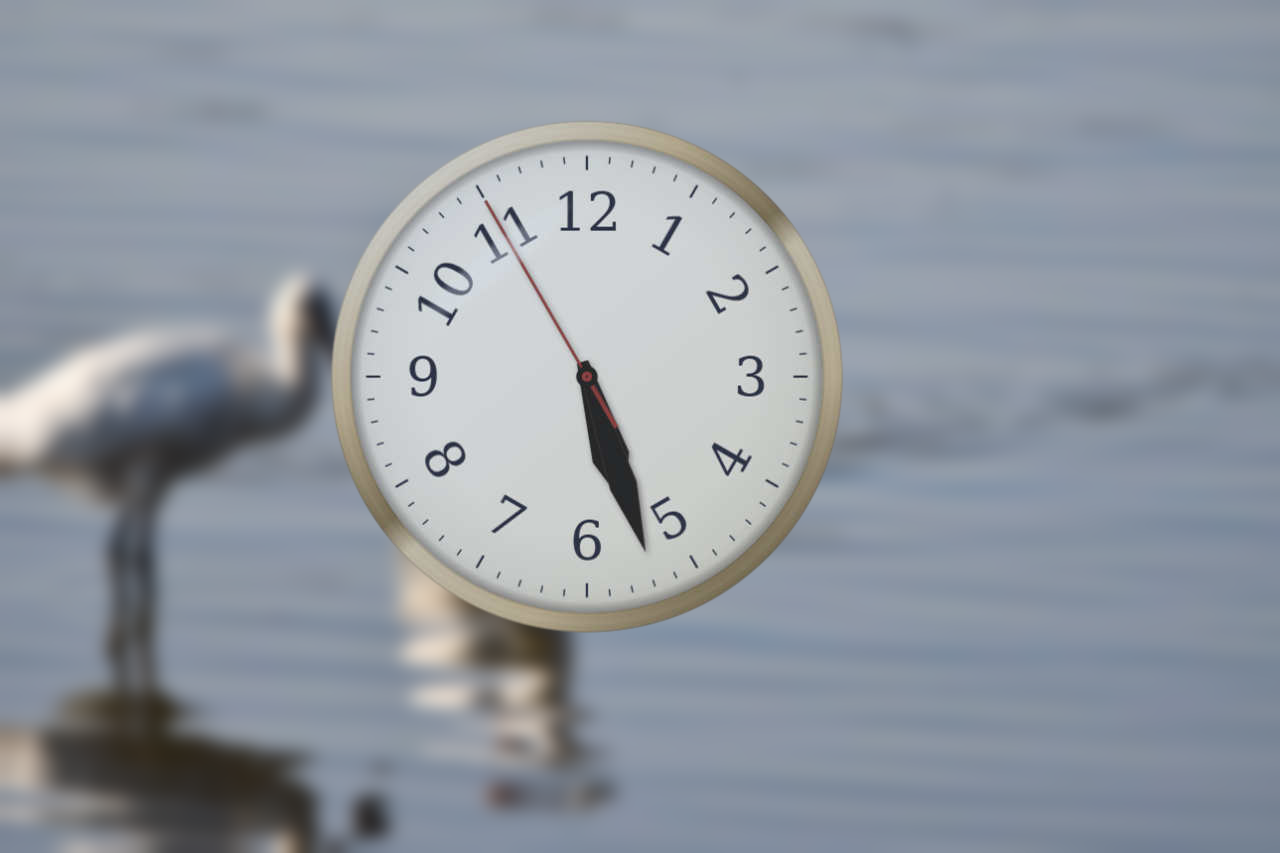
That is 5h26m55s
